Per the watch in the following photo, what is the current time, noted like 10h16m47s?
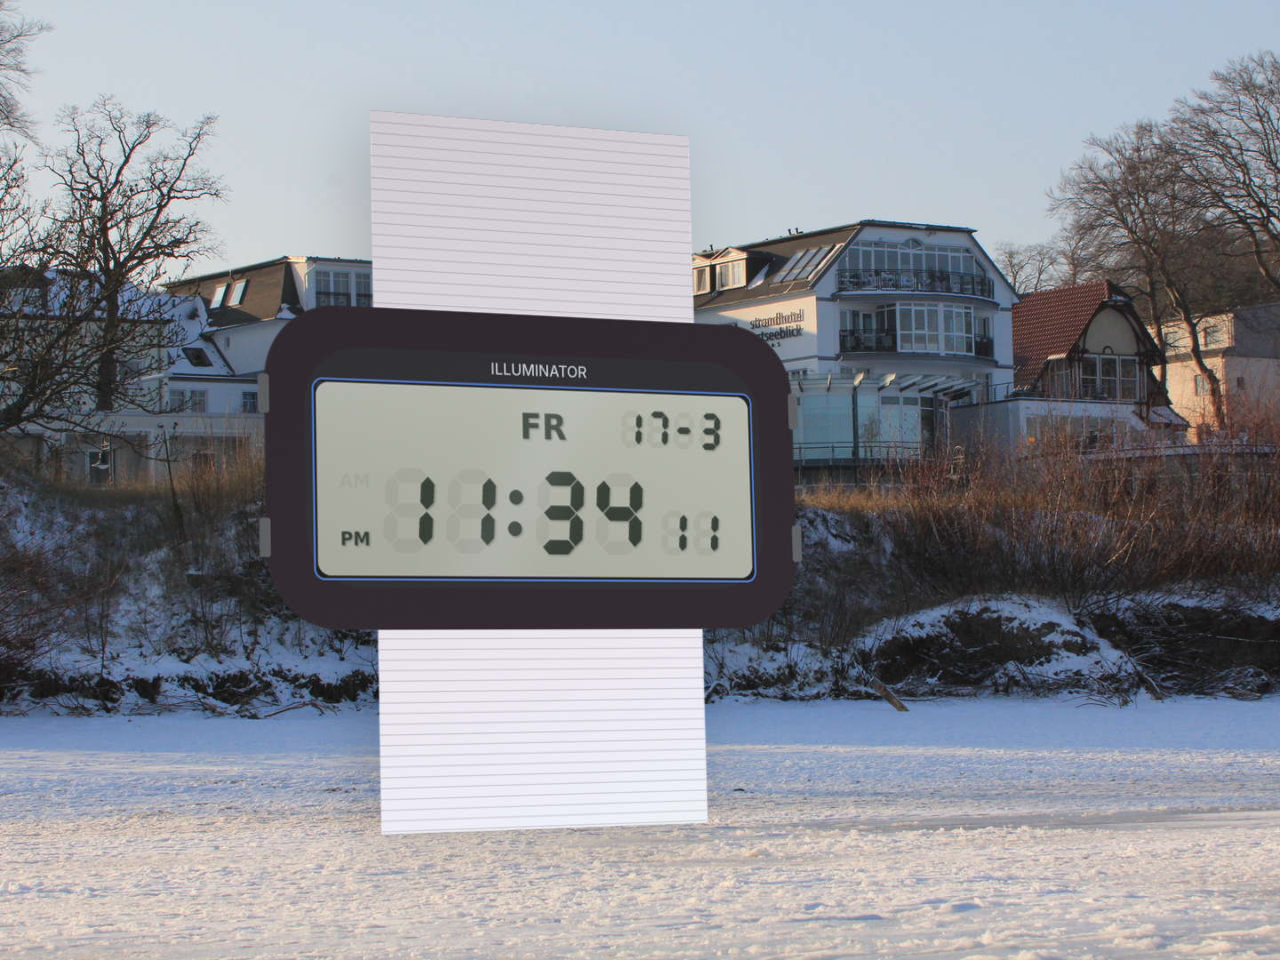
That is 11h34m11s
